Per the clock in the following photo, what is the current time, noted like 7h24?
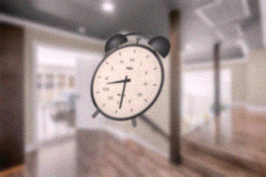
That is 8h29
